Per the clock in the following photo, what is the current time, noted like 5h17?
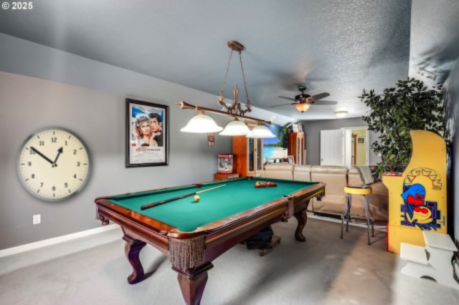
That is 12h51
